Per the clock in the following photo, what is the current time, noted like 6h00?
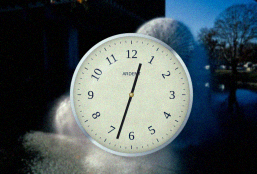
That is 12h33
